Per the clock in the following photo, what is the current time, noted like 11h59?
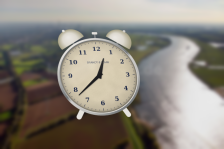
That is 12h38
